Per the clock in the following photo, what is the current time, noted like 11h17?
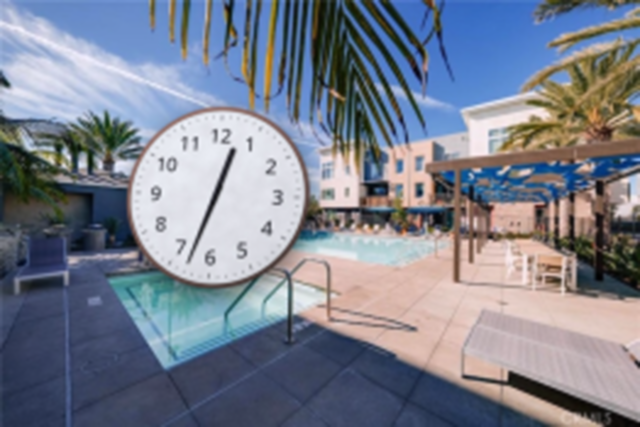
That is 12h33
